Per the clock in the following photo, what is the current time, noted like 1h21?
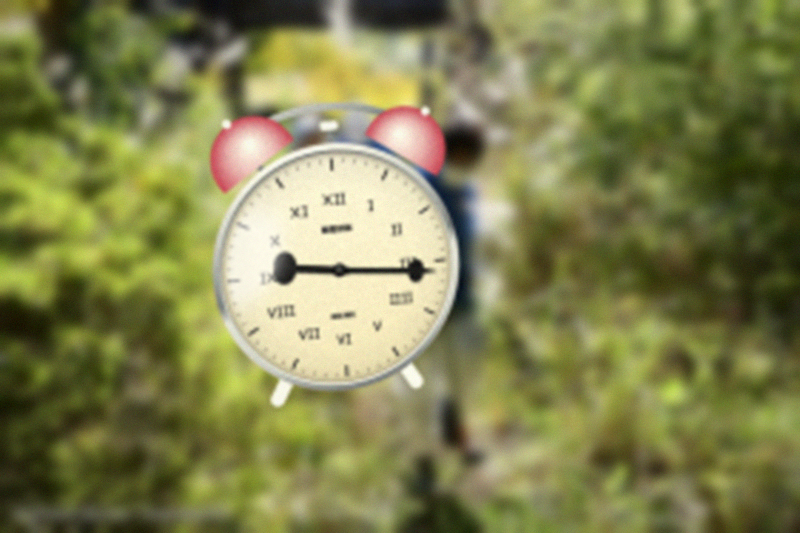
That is 9h16
